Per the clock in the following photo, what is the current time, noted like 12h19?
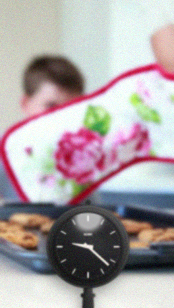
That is 9h22
